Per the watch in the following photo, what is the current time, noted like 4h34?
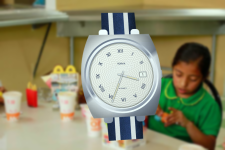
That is 3h34
